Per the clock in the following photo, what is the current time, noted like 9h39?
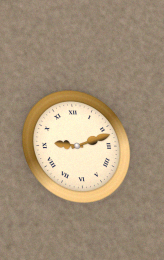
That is 9h12
